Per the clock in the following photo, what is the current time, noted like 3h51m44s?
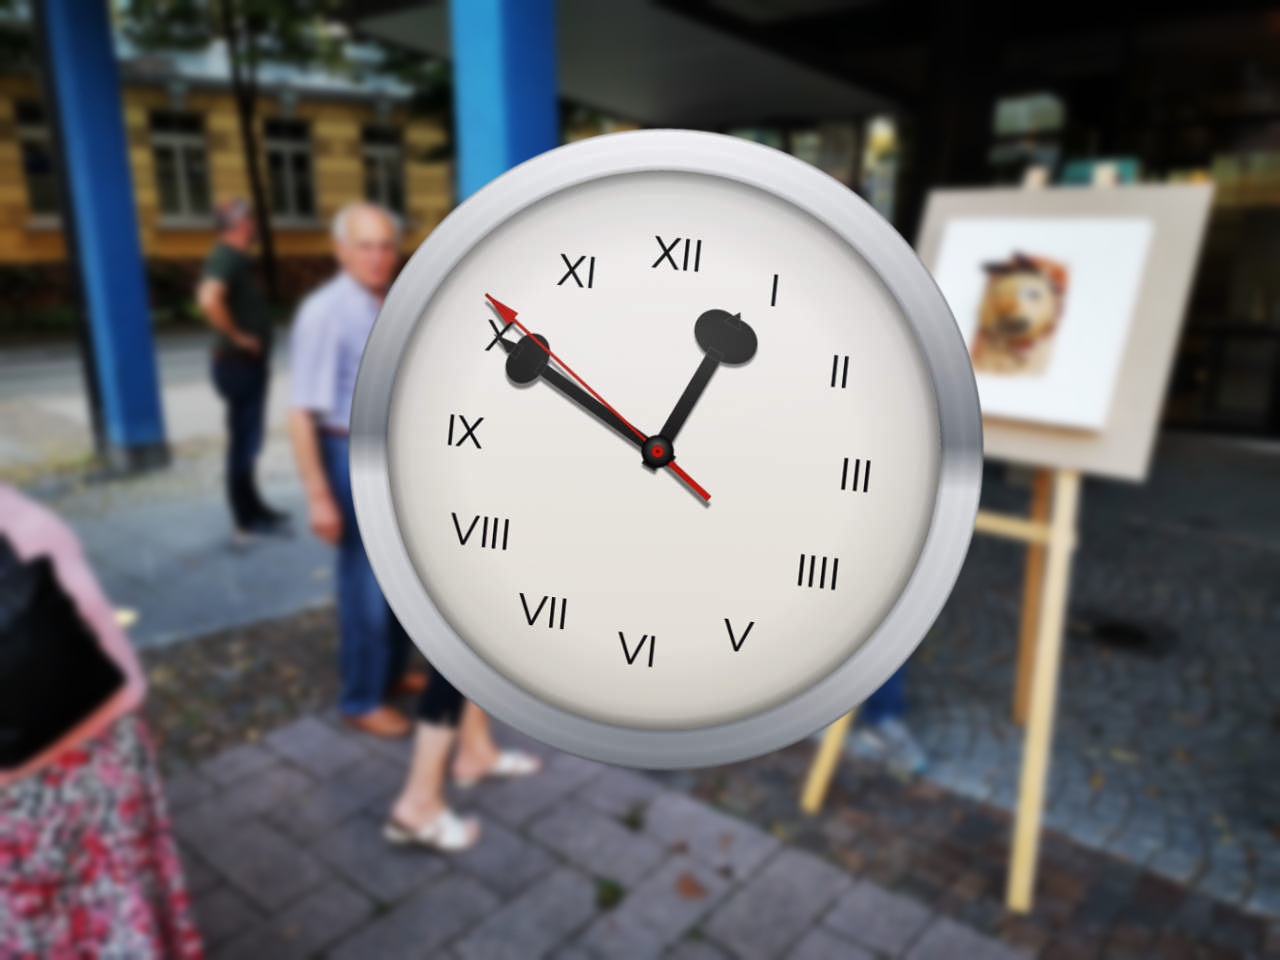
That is 12h49m51s
